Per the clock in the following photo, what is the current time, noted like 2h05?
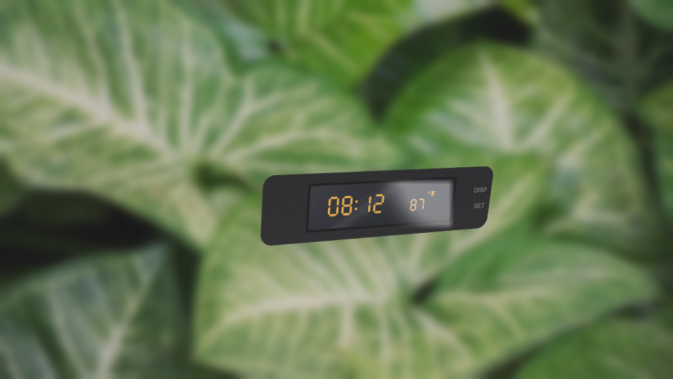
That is 8h12
